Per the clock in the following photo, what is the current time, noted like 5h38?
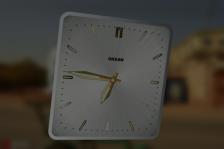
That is 6h46
